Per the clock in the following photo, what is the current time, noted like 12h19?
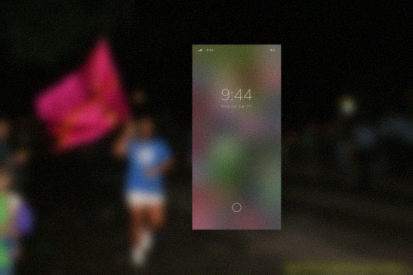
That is 9h44
